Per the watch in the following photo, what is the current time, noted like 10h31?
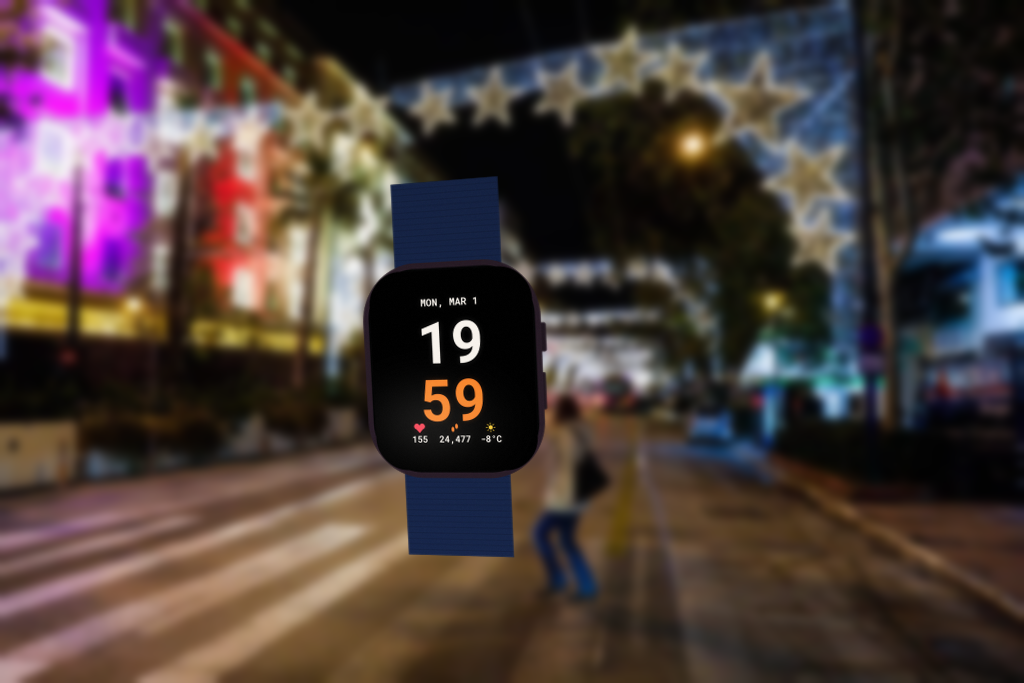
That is 19h59
